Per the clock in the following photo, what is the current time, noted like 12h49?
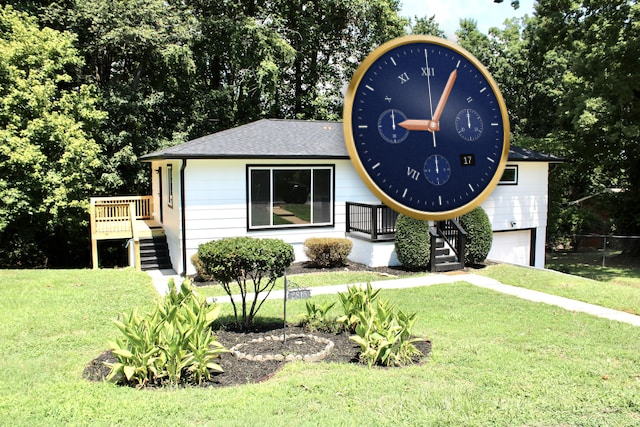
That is 9h05
